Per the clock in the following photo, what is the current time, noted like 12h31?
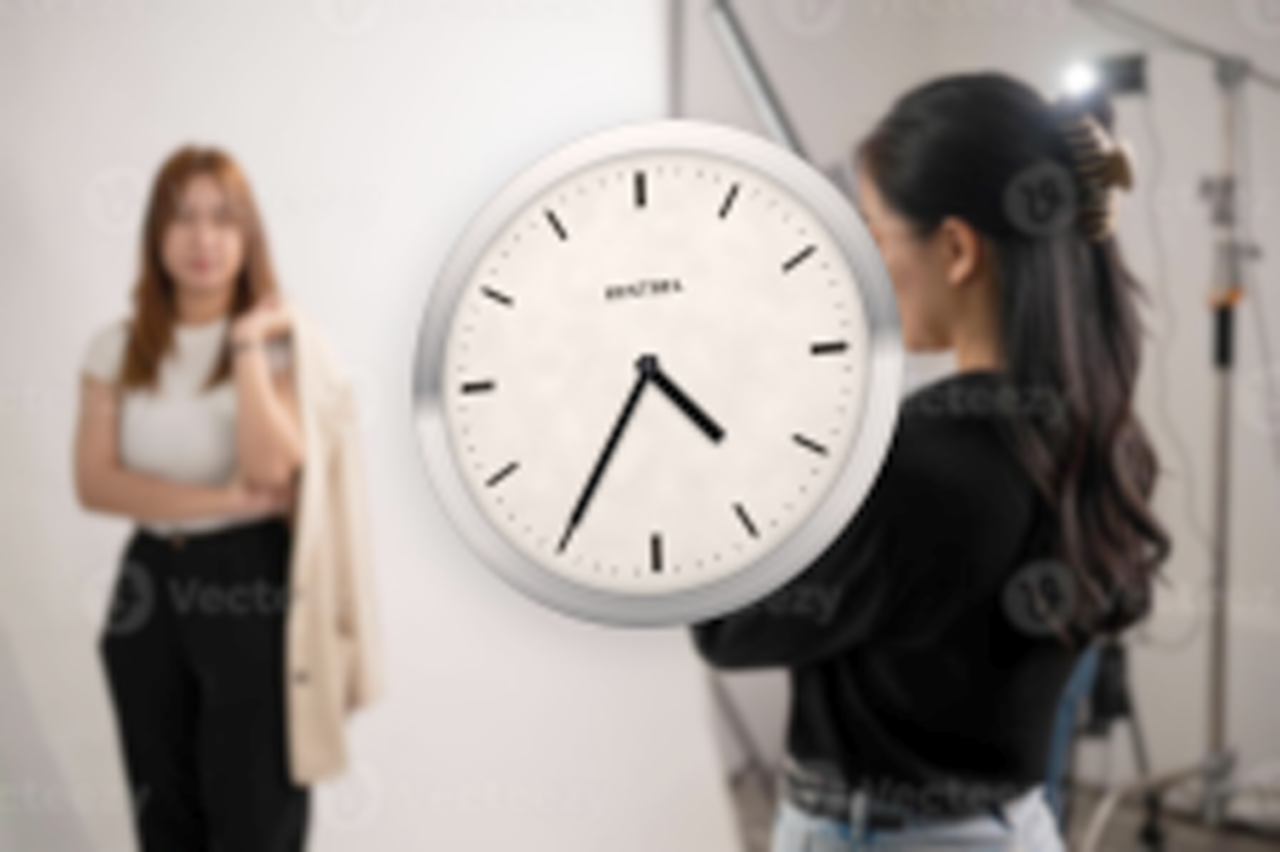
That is 4h35
